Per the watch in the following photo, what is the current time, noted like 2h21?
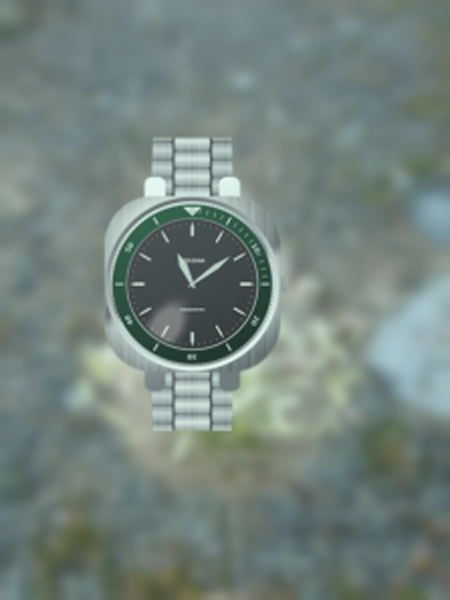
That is 11h09
